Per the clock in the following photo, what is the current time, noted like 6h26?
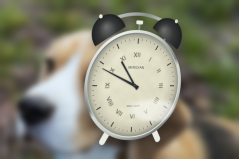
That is 10h49
